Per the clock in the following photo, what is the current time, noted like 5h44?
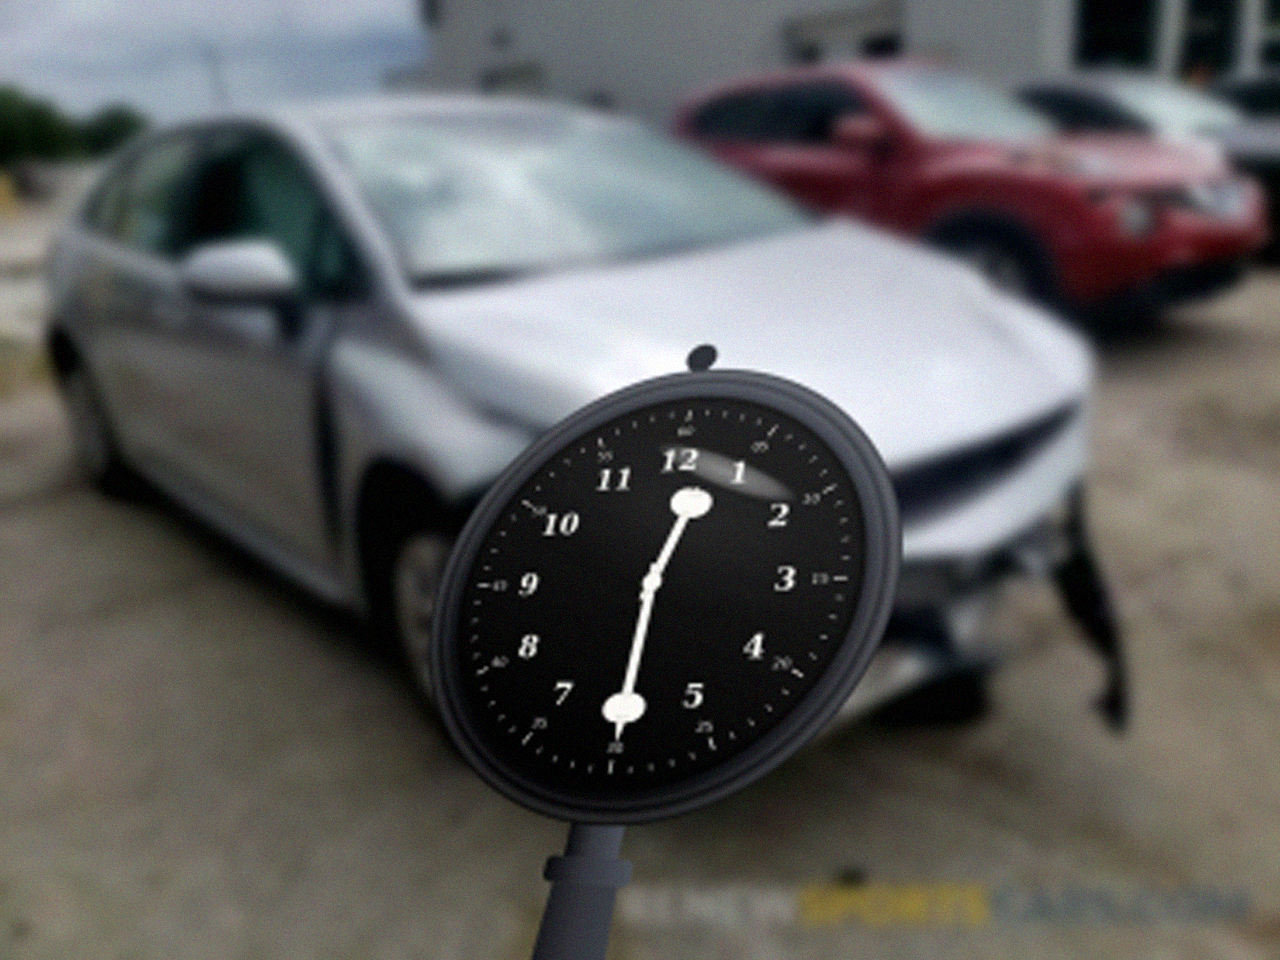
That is 12h30
